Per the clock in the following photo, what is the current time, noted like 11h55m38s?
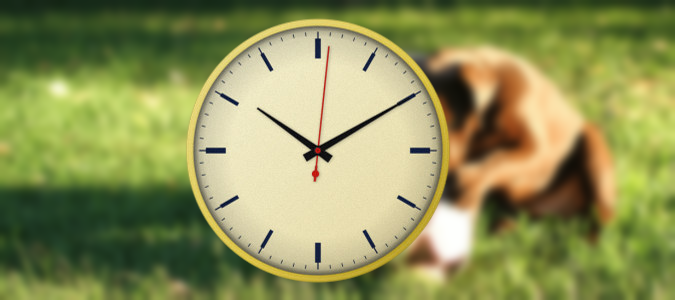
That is 10h10m01s
